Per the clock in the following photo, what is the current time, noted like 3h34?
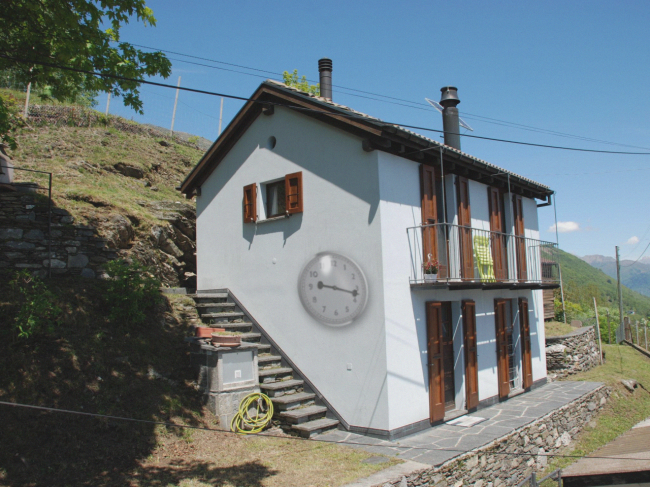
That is 9h17
